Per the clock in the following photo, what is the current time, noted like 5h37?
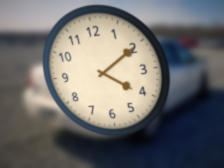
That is 4h10
